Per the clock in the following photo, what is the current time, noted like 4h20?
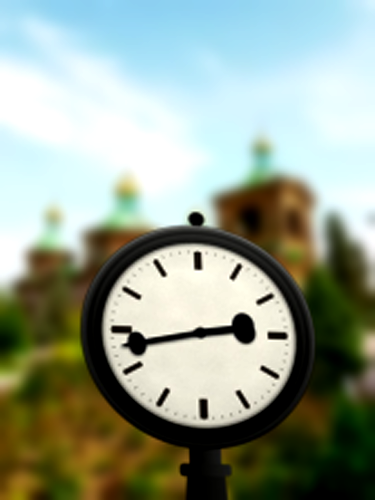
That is 2h43
